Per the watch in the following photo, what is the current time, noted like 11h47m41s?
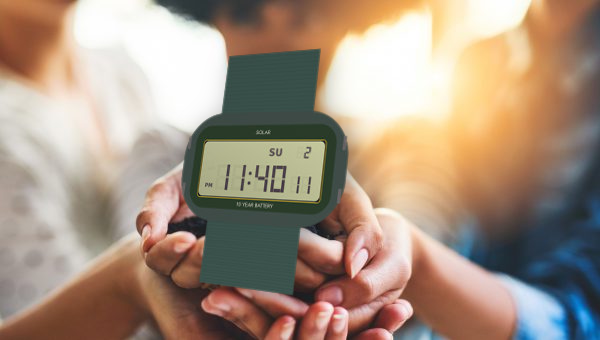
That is 11h40m11s
